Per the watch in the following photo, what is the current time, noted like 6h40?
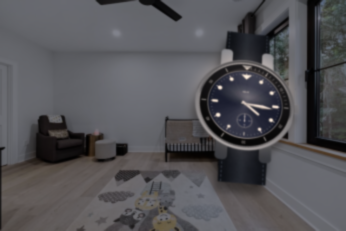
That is 4h16
